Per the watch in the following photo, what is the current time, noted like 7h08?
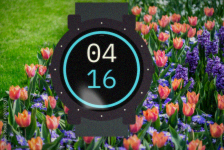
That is 4h16
